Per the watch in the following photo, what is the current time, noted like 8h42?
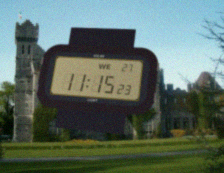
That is 11h15
